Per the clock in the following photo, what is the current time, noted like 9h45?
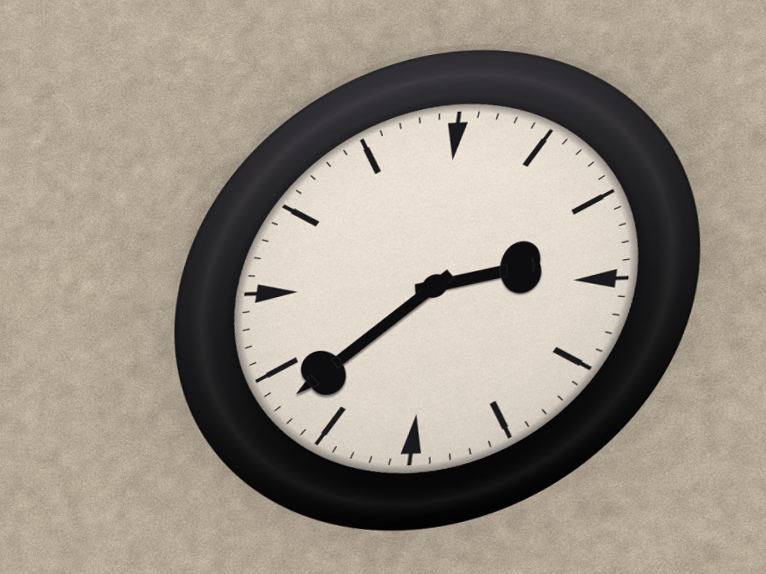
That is 2h38
